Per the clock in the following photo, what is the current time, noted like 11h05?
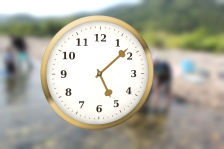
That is 5h08
